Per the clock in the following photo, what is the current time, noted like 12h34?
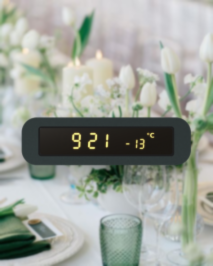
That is 9h21
